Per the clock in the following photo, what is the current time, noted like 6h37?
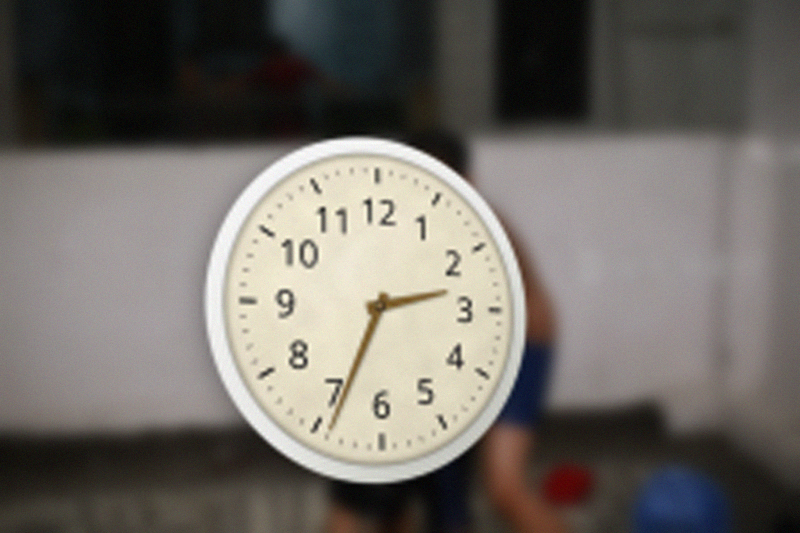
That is 2h34
